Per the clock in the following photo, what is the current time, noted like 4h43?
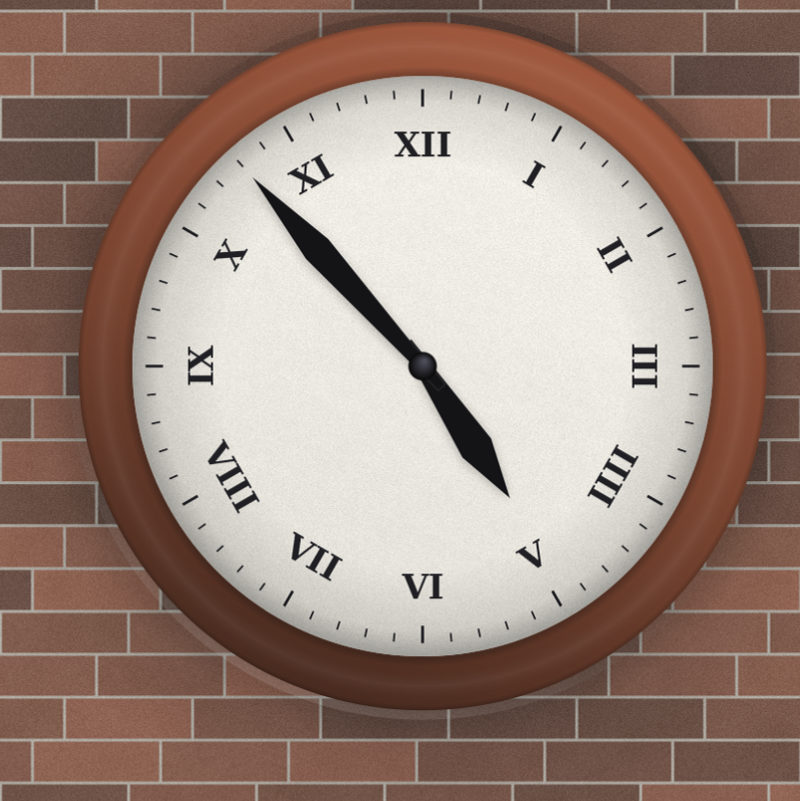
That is 4h53
